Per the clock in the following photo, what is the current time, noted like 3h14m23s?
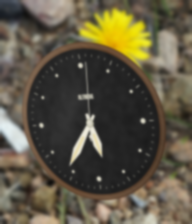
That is 5h36m01s
